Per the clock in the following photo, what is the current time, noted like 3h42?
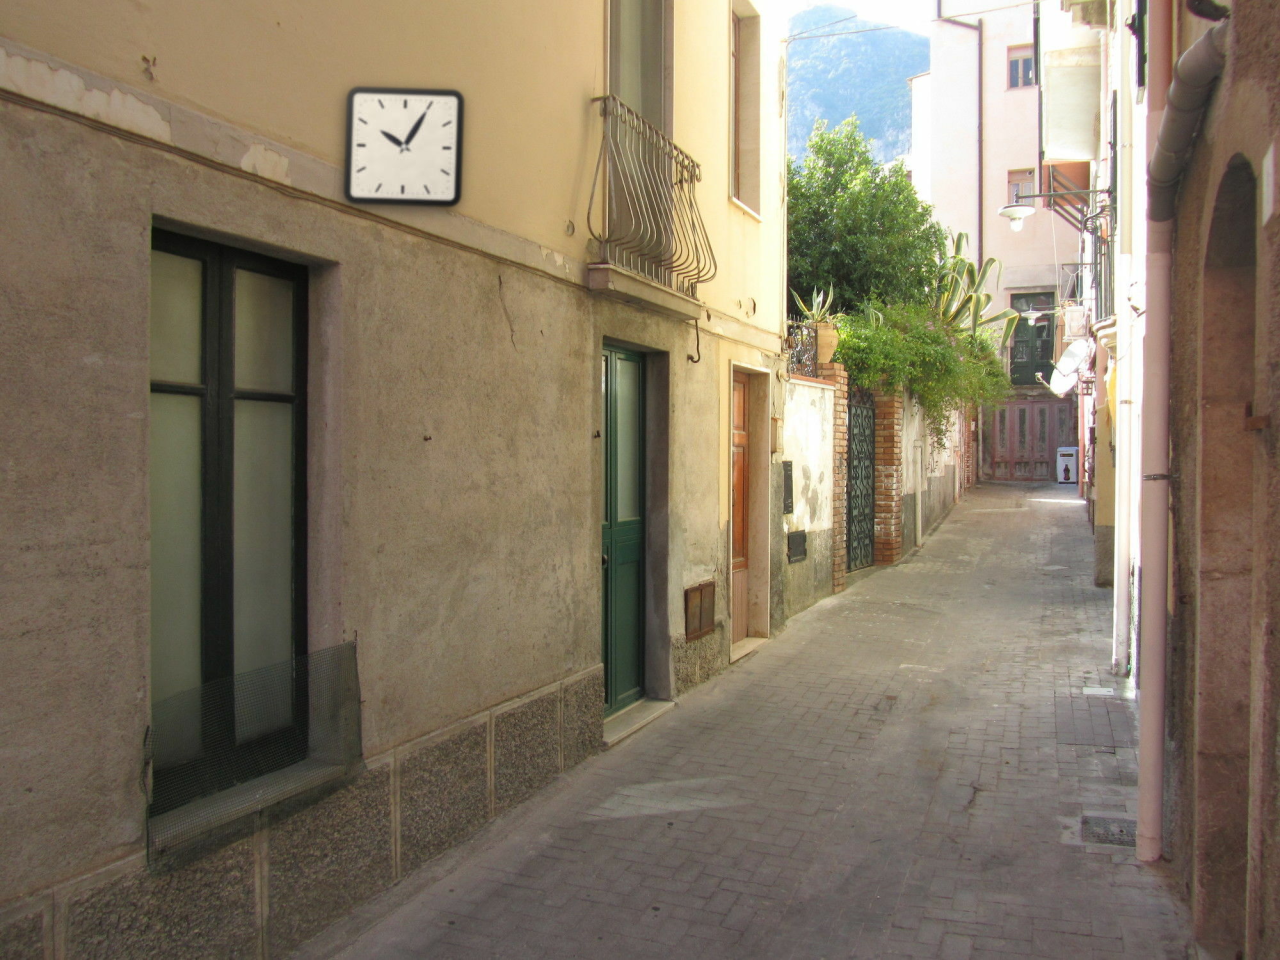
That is 10h05
